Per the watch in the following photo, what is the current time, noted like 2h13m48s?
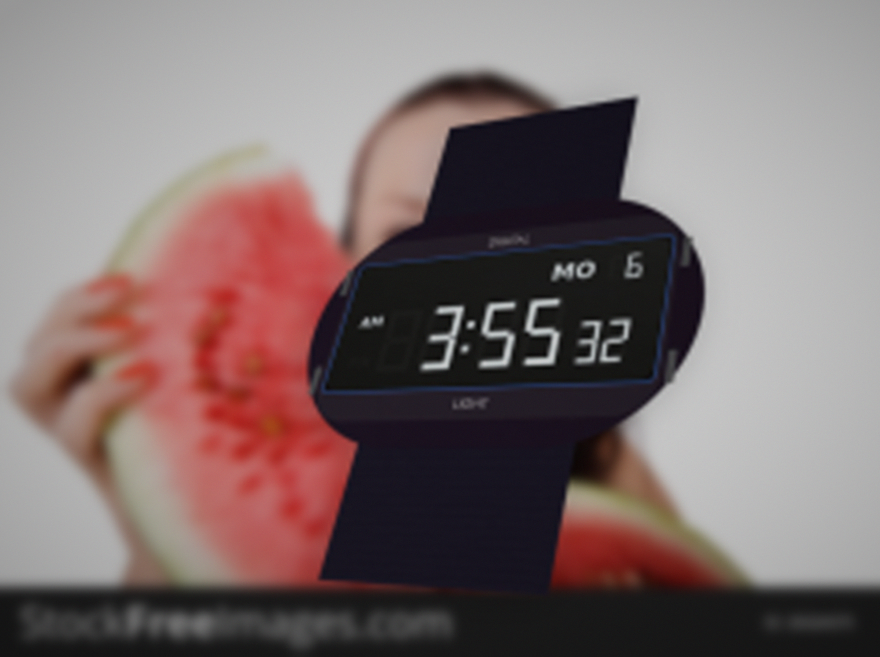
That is 3h55m32s
